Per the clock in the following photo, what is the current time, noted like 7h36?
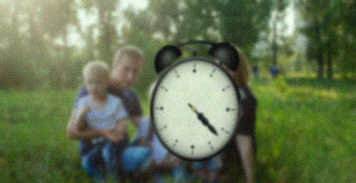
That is 4h22
